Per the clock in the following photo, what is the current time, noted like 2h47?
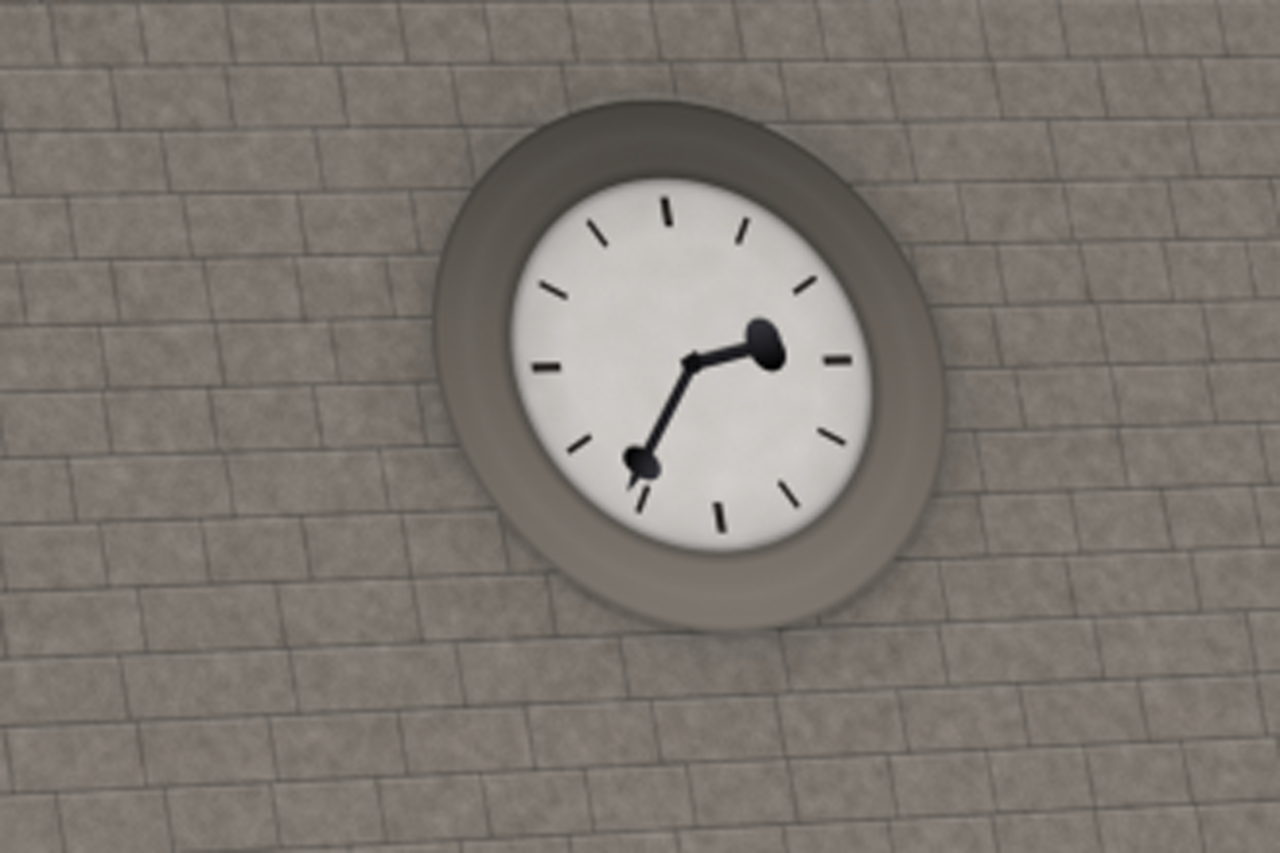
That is 2h36
